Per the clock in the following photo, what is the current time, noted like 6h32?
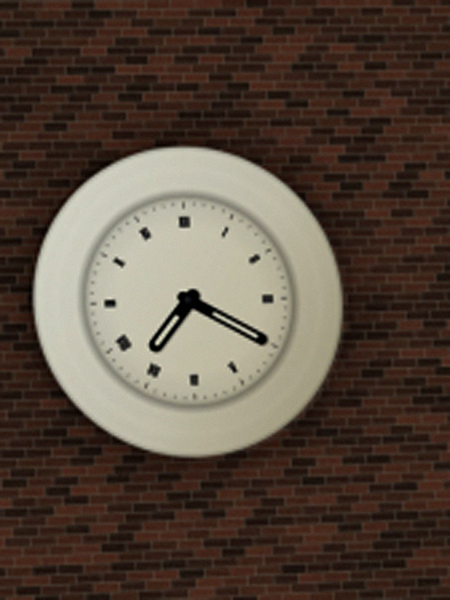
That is 7h20
